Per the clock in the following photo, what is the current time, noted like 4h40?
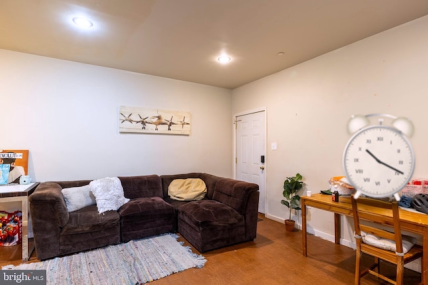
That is 10h19
